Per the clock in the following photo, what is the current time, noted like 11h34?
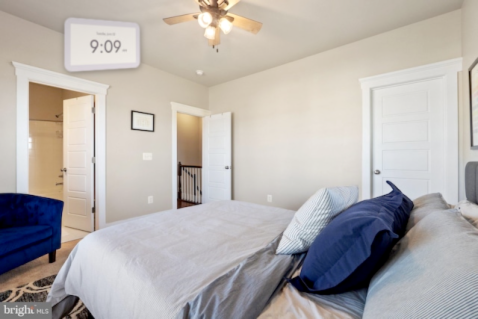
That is 9h09
